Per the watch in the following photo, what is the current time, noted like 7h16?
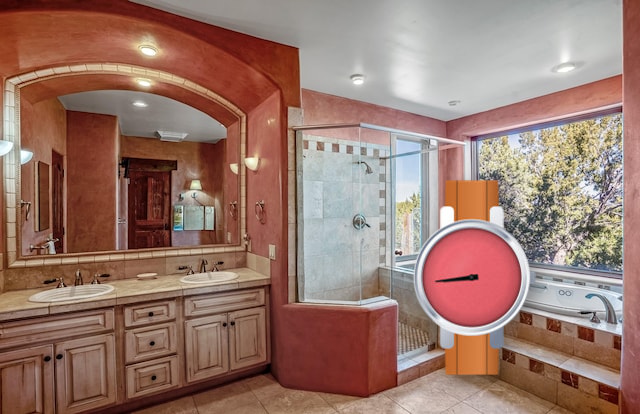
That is 8h44
